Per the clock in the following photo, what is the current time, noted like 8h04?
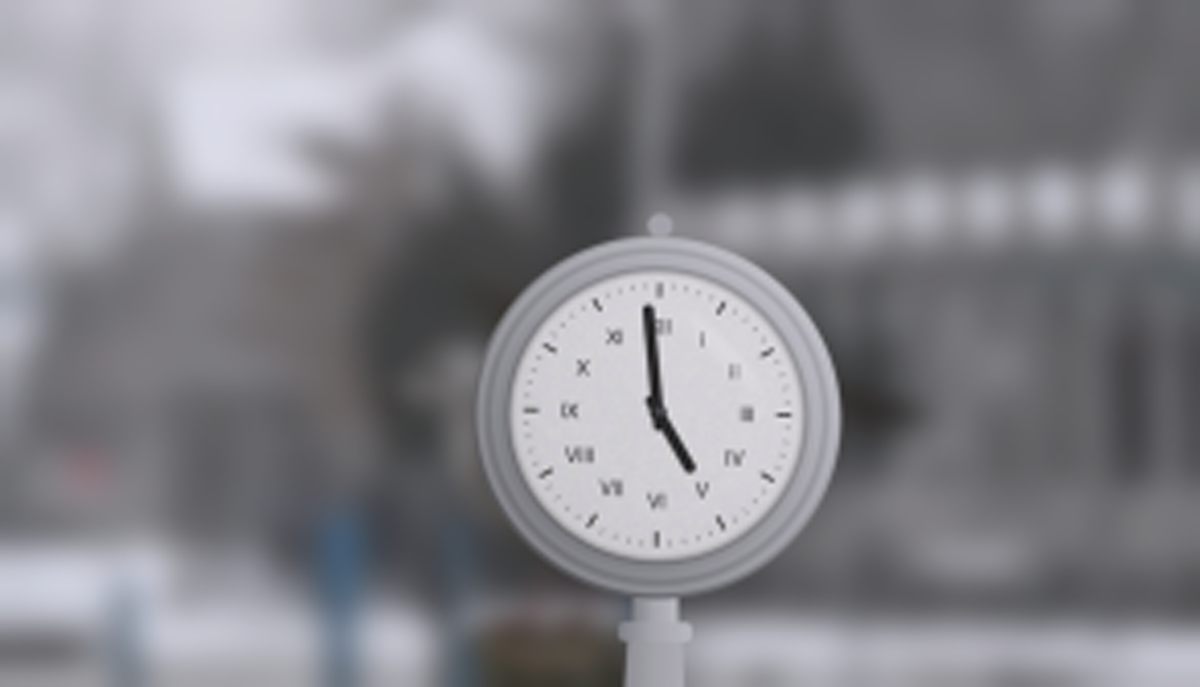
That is 4h59
